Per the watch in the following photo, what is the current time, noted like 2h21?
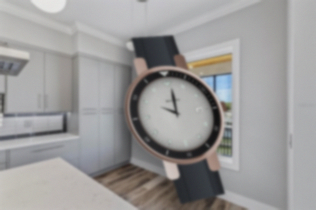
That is 10h01
